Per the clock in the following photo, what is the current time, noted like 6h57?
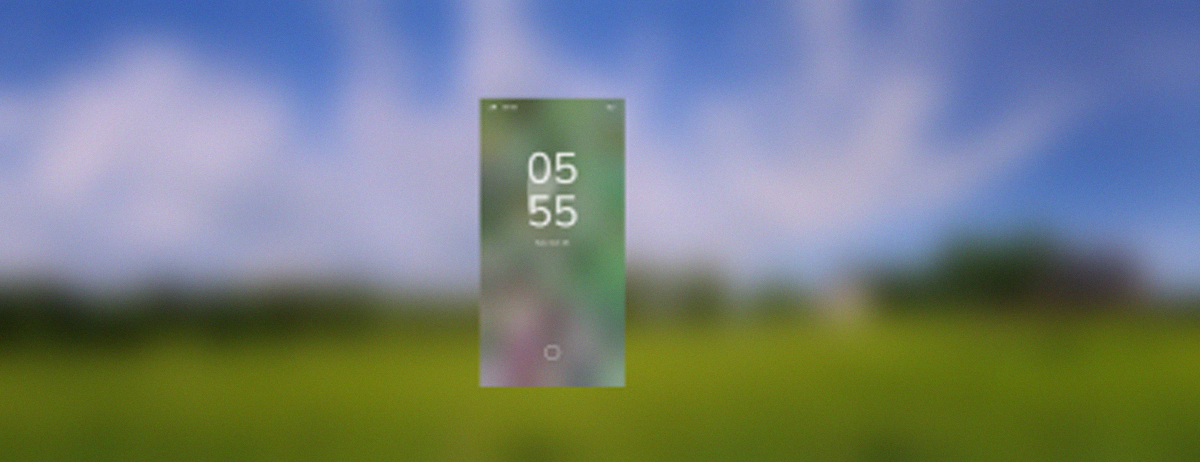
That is 5h55
